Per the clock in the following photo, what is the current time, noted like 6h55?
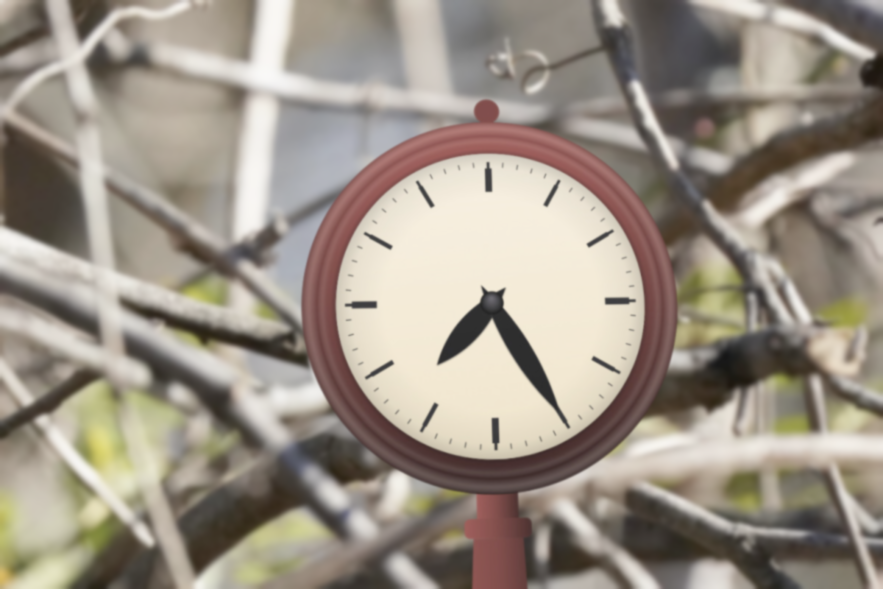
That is 7h25
